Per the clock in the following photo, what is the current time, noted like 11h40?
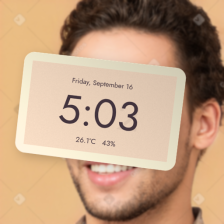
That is 5h03
